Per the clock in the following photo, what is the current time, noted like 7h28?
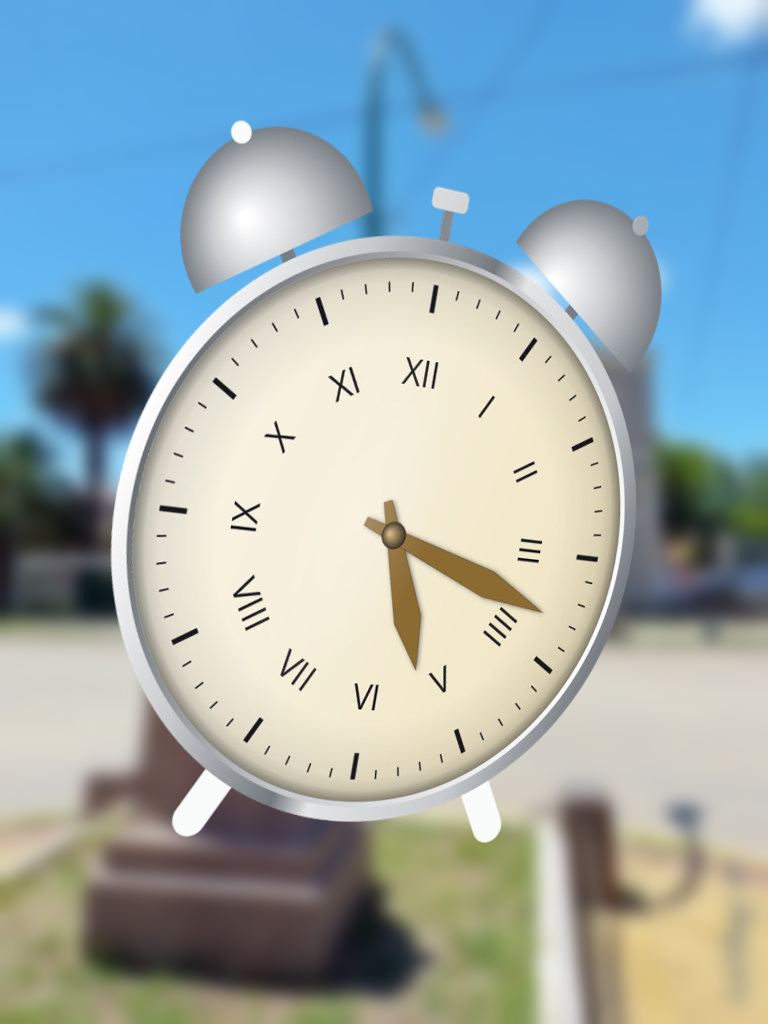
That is 5h18
